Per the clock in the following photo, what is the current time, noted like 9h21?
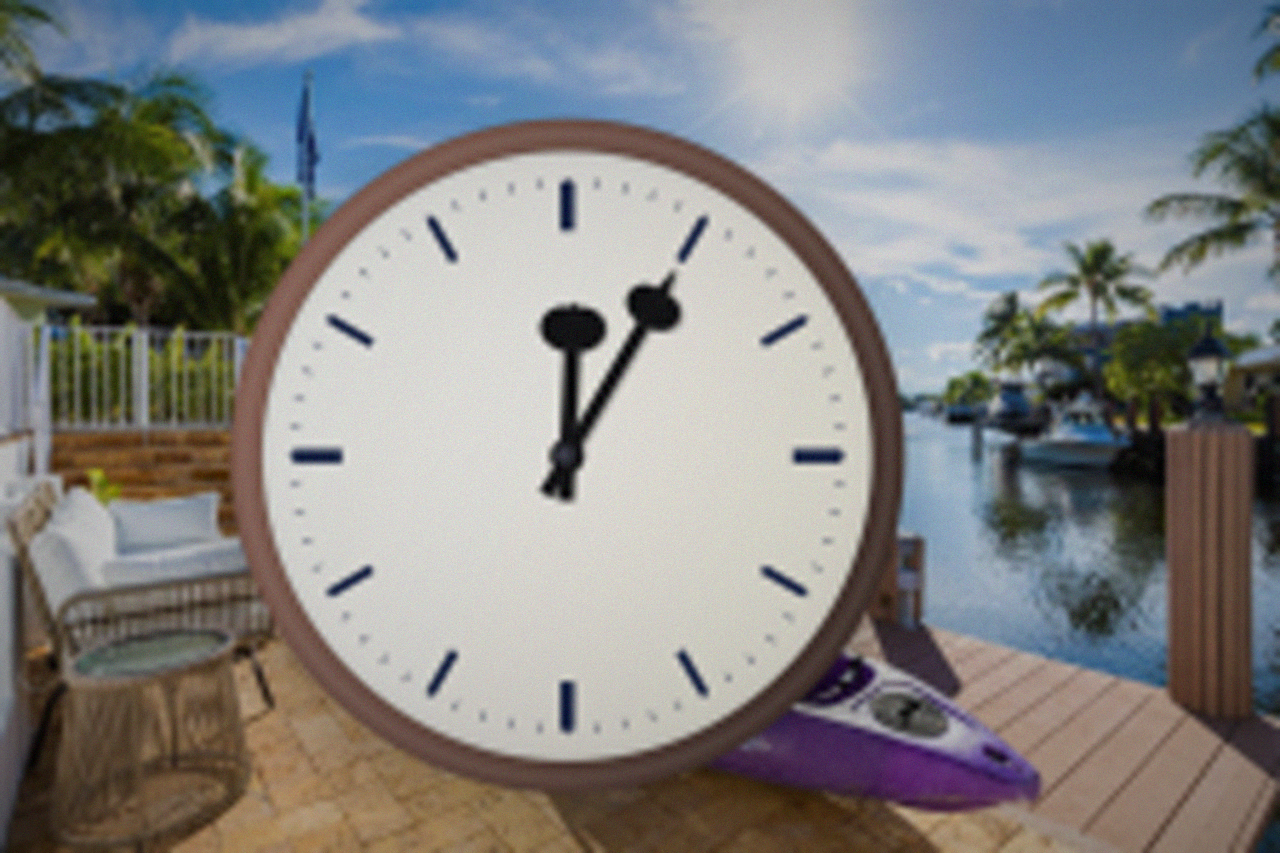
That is 12h05
